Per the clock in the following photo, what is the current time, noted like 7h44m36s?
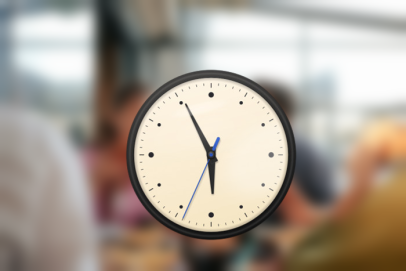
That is 5h55m34s
